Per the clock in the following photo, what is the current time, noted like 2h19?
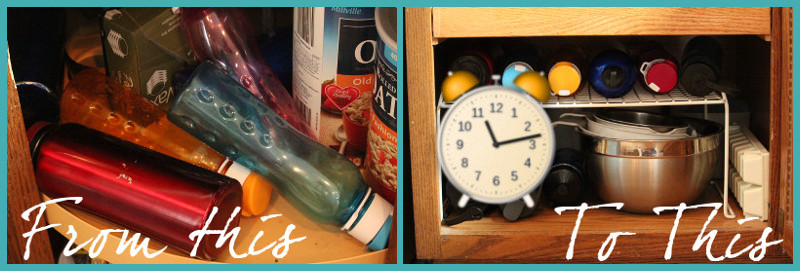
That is 11h13
